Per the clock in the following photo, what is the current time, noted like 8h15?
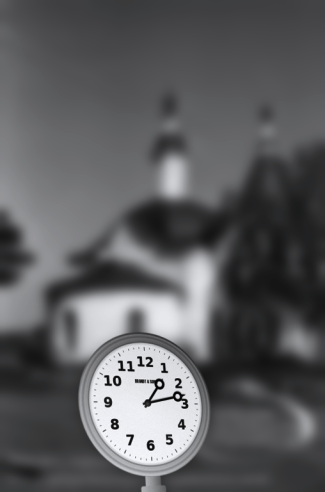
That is 1h13
